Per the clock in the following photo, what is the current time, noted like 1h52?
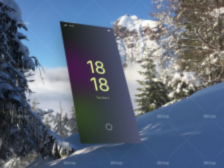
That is 18h18
